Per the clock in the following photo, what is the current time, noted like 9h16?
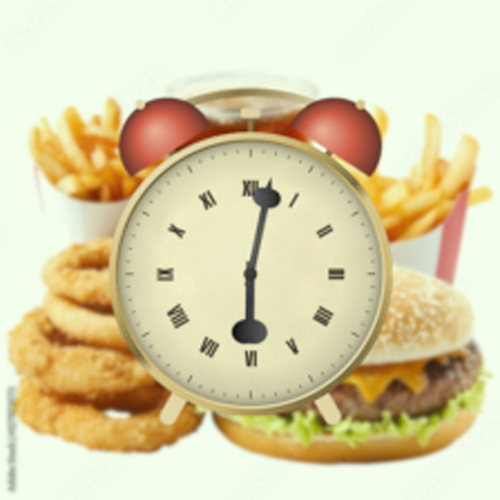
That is 6h02
